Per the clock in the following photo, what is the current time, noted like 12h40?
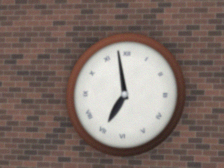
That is 6h58
